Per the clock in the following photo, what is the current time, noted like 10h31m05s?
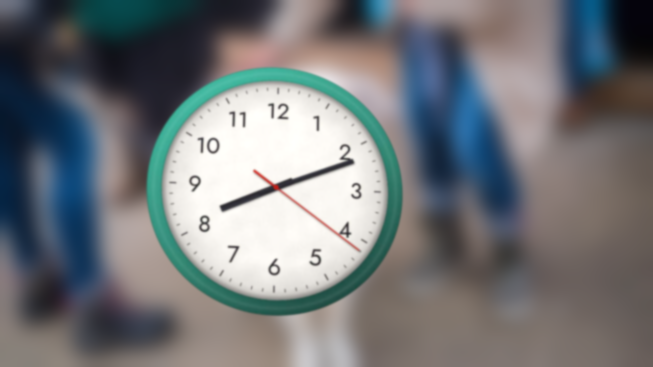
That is 8h11m21s
